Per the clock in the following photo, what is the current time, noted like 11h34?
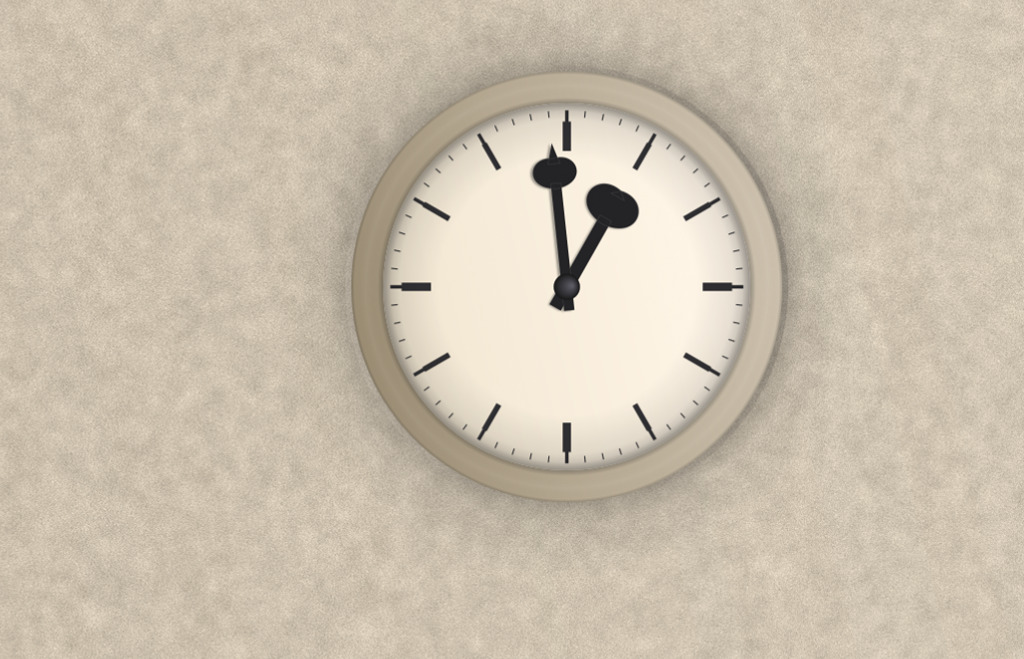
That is 12h59
